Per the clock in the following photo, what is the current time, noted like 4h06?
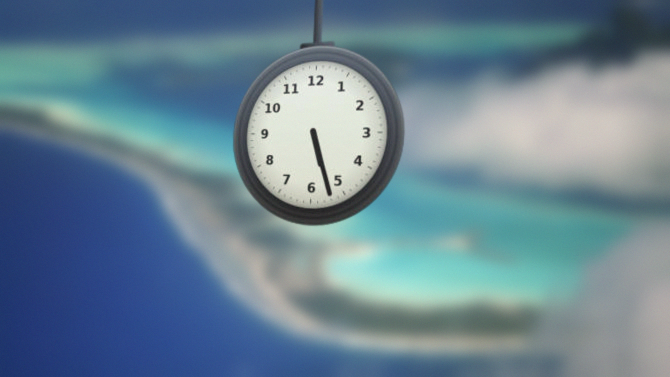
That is 5h27
